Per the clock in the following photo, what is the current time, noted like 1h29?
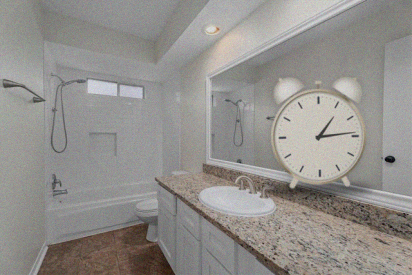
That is 1h14
